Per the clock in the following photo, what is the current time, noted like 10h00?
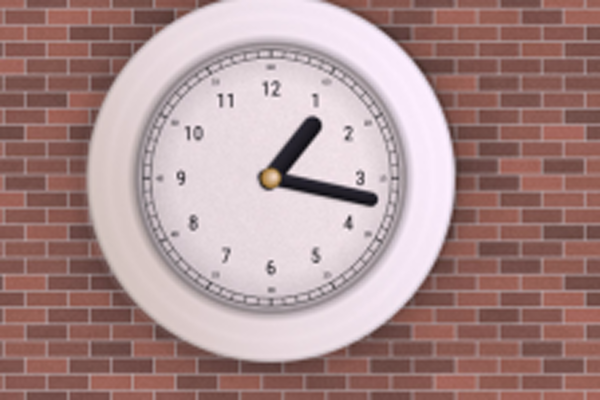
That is 1h17
